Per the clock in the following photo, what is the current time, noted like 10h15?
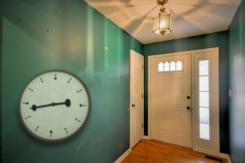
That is 2h43
